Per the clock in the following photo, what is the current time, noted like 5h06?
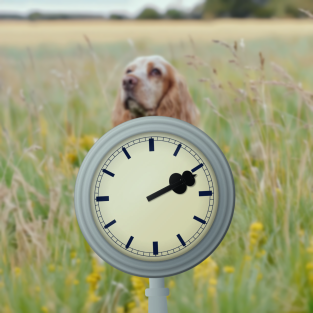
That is 2h11
